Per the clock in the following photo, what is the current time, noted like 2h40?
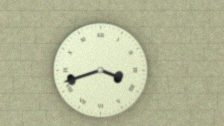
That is 3h42
